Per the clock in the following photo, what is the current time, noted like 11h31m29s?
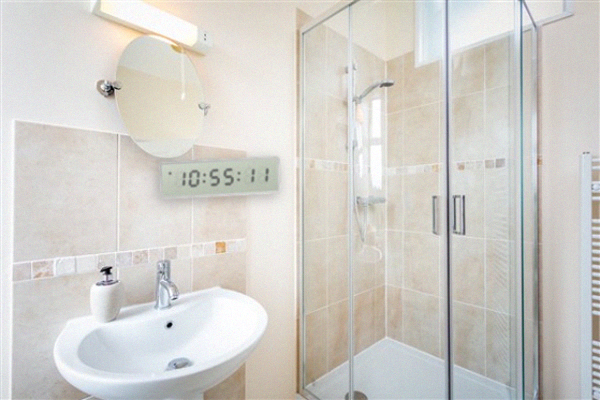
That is 10h55m11s
